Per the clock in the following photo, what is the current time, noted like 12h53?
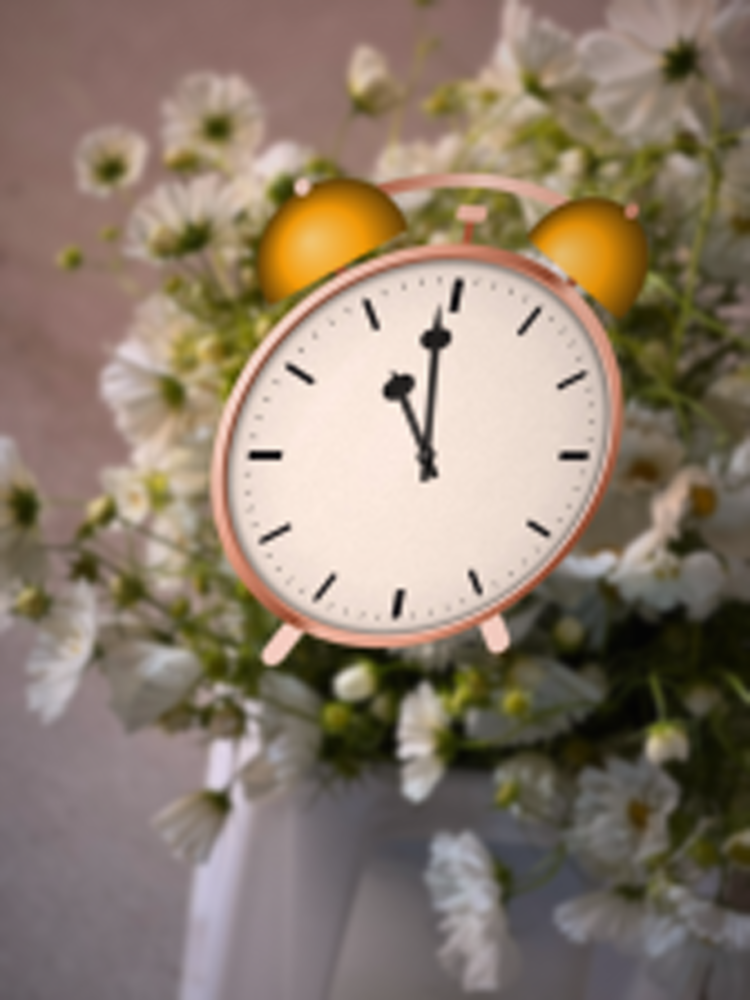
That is 10h59
